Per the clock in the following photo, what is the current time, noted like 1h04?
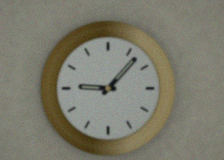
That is 9h07
